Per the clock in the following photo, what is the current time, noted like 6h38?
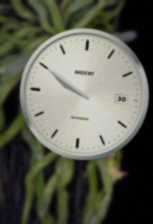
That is 9h50
